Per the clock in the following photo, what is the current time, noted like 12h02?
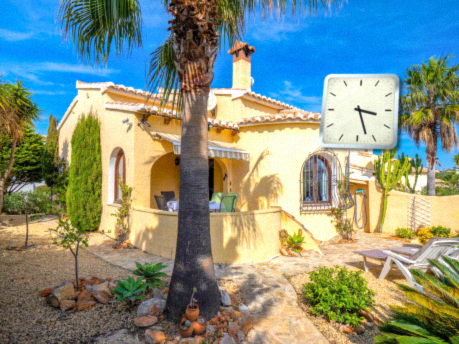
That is 3h27
